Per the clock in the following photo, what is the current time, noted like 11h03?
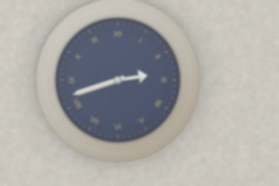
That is 2h42
